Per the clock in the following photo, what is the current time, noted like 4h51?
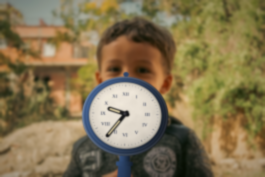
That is 9h36
